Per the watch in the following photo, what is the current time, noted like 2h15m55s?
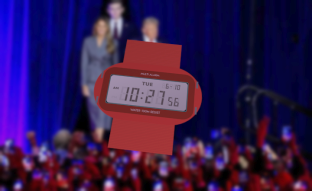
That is 10h27m56s
